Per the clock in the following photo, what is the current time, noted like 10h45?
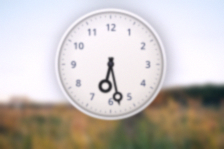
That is 6h28
